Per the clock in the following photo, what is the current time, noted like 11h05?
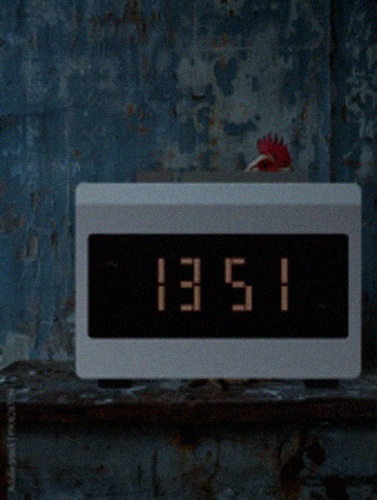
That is 13h51
